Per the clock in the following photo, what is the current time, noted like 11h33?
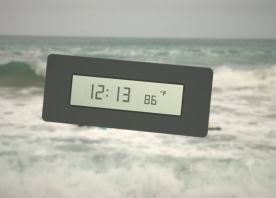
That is 12h13
